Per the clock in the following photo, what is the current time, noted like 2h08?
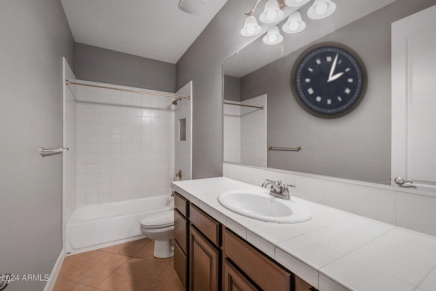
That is 2h03
